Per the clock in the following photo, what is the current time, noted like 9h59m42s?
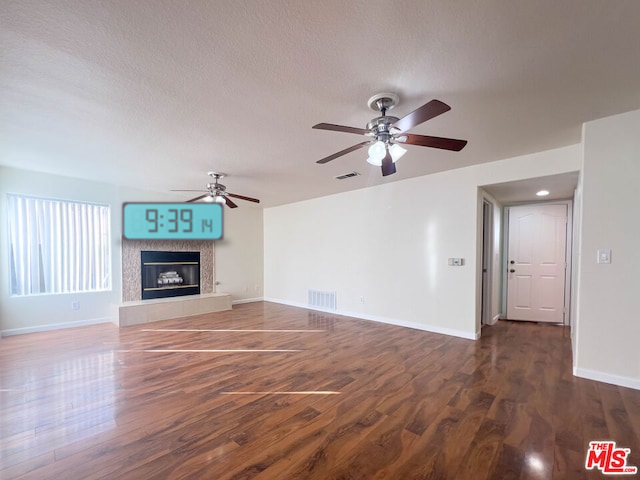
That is 9h39m14s
